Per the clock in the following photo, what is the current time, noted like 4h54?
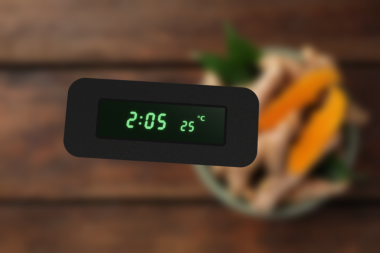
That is 2h05
